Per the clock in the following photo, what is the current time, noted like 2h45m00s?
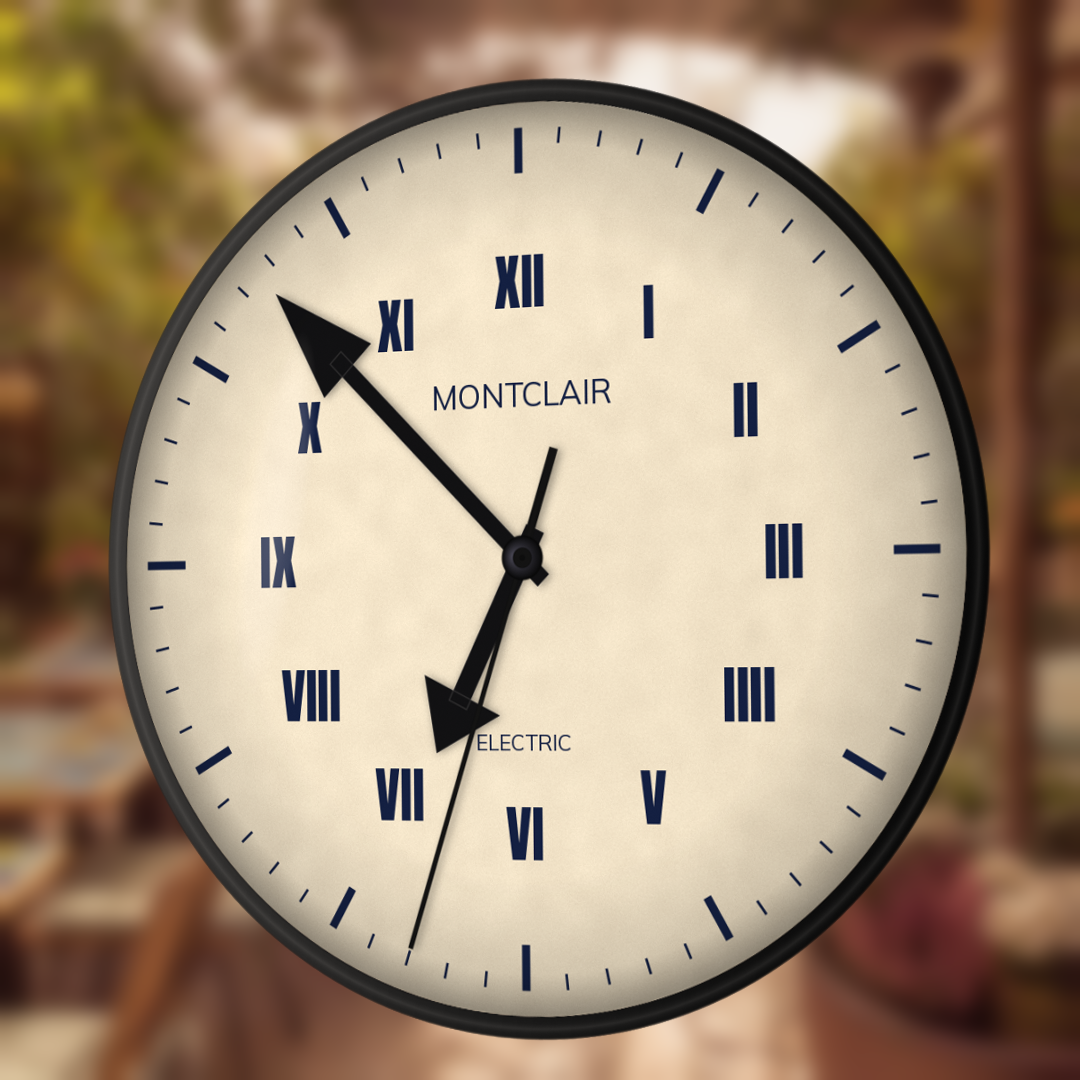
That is 6h52m33s
